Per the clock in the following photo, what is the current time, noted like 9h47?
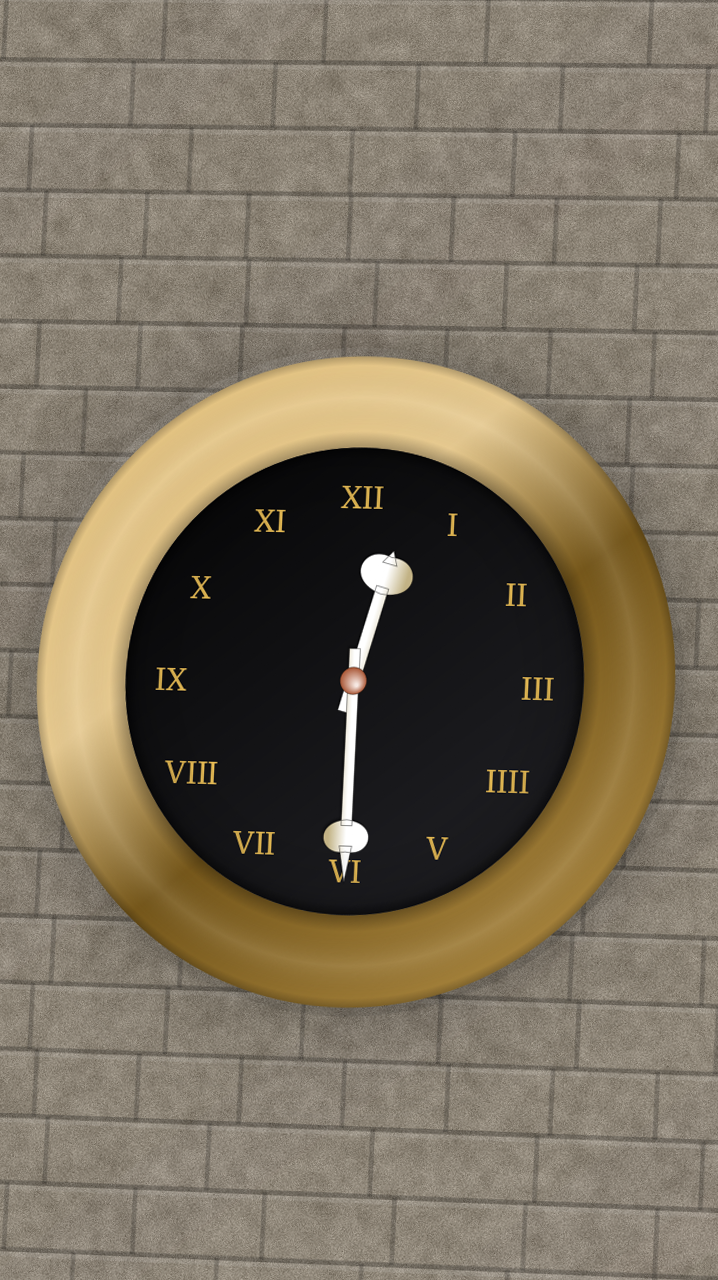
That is 12h30
